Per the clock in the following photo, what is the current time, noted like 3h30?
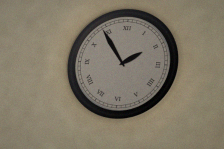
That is 1h54
